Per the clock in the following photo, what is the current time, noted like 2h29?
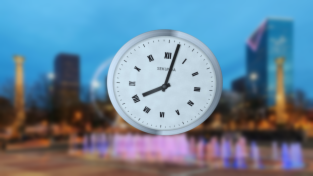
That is 8h02
